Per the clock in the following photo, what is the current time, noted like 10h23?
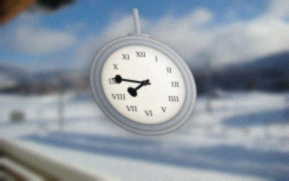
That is 7h46
